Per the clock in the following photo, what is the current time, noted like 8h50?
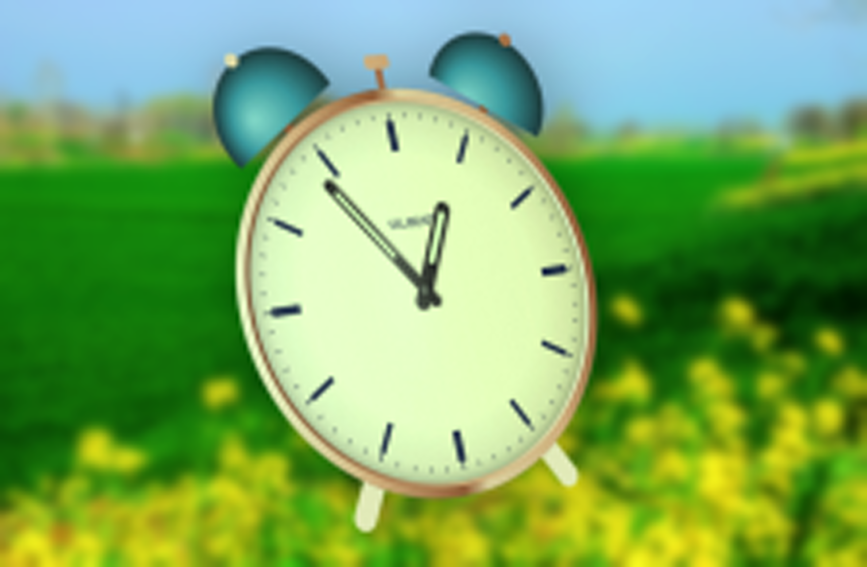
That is 12h54
